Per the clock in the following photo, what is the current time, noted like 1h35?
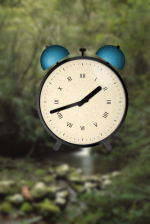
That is 1h42
